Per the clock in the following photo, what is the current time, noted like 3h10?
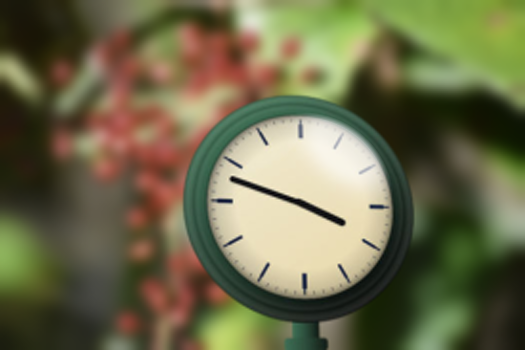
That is 3h48
